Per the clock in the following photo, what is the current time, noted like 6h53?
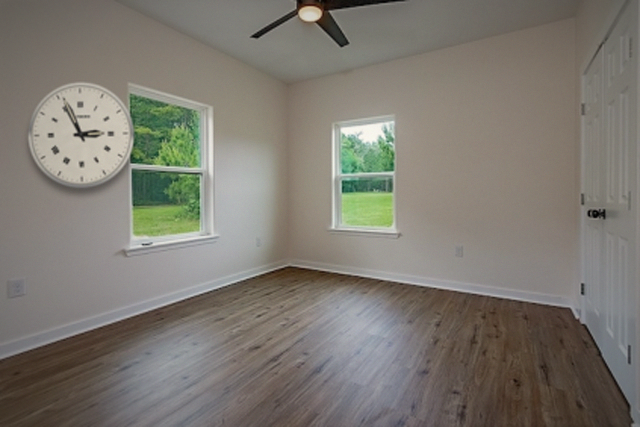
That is 2h56
